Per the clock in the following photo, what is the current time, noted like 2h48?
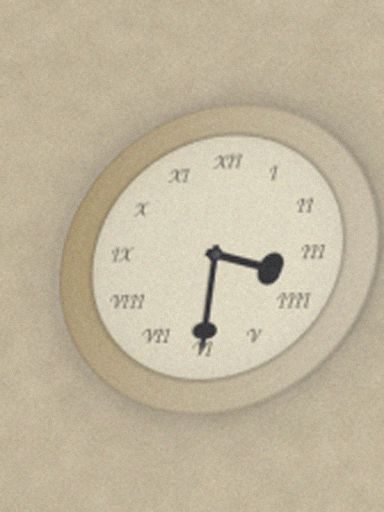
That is 3h30
